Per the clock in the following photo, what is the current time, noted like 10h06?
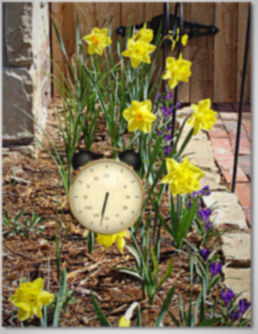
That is 6h32
